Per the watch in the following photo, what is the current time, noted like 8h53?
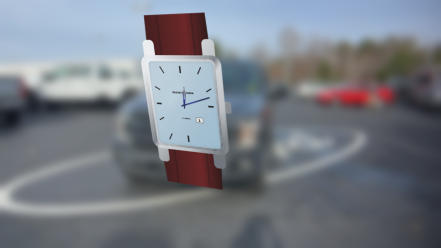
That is 12h12
